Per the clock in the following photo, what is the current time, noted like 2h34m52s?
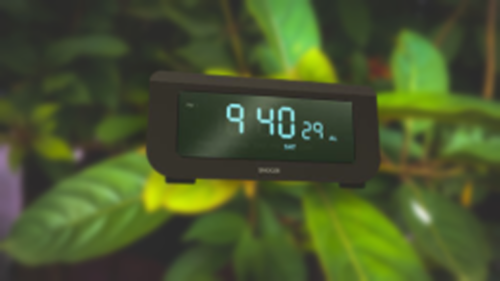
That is 9h40m29s
